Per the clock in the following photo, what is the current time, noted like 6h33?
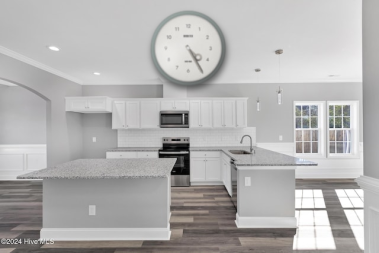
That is 4h25
